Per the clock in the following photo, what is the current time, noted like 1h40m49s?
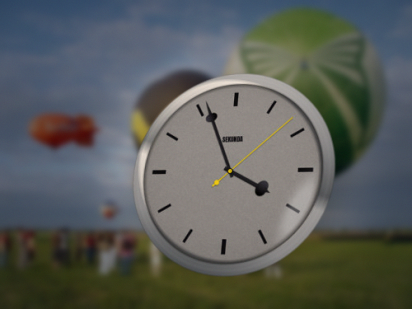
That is 3h56m08s
